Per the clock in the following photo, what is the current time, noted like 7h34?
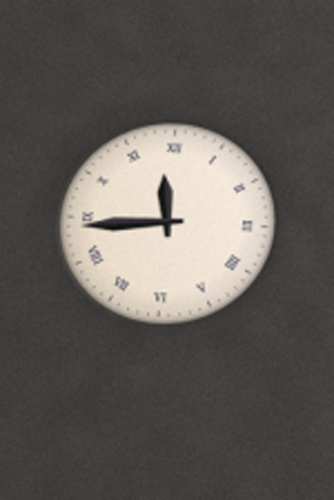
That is 11h44
